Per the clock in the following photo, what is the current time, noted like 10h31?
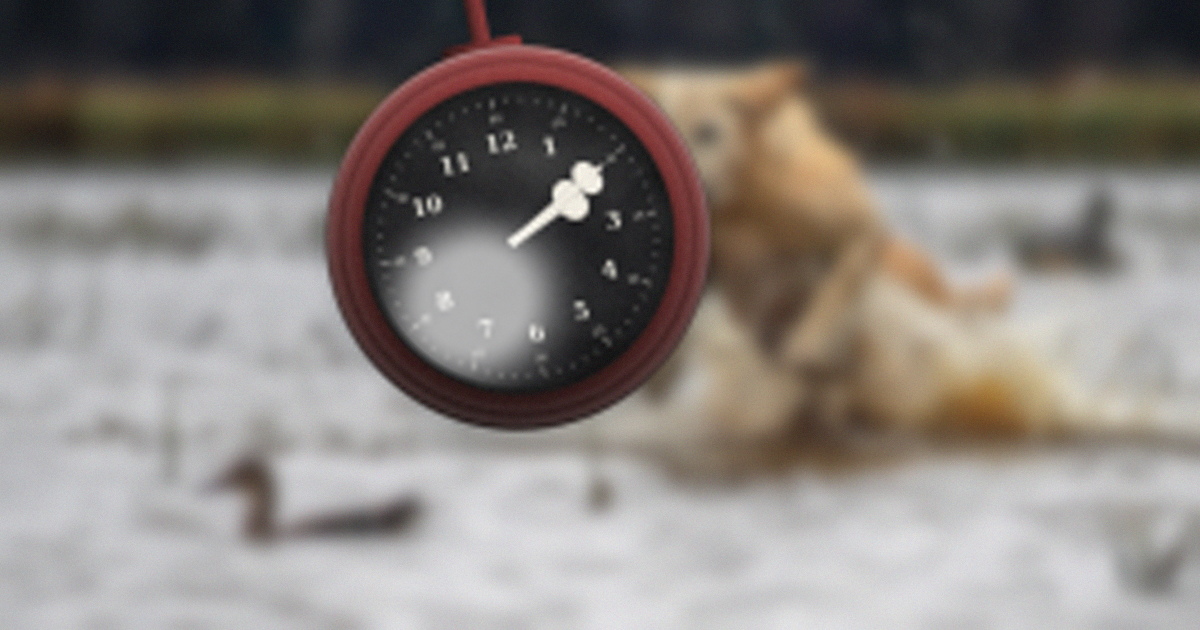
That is 2h10
